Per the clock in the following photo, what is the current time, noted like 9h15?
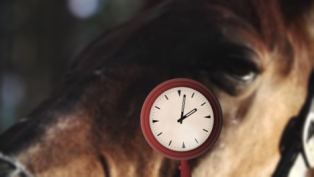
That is 2h02
